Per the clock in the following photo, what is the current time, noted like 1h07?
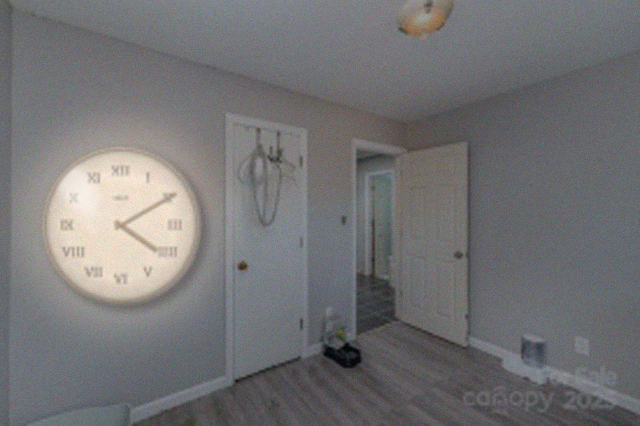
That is 4h10
